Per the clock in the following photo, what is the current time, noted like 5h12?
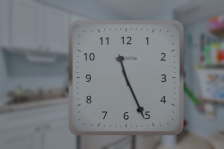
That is 11h26
